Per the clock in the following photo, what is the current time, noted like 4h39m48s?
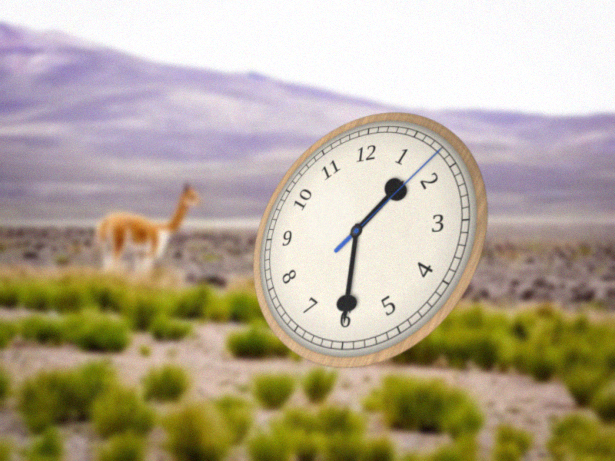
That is 1h30m08s
